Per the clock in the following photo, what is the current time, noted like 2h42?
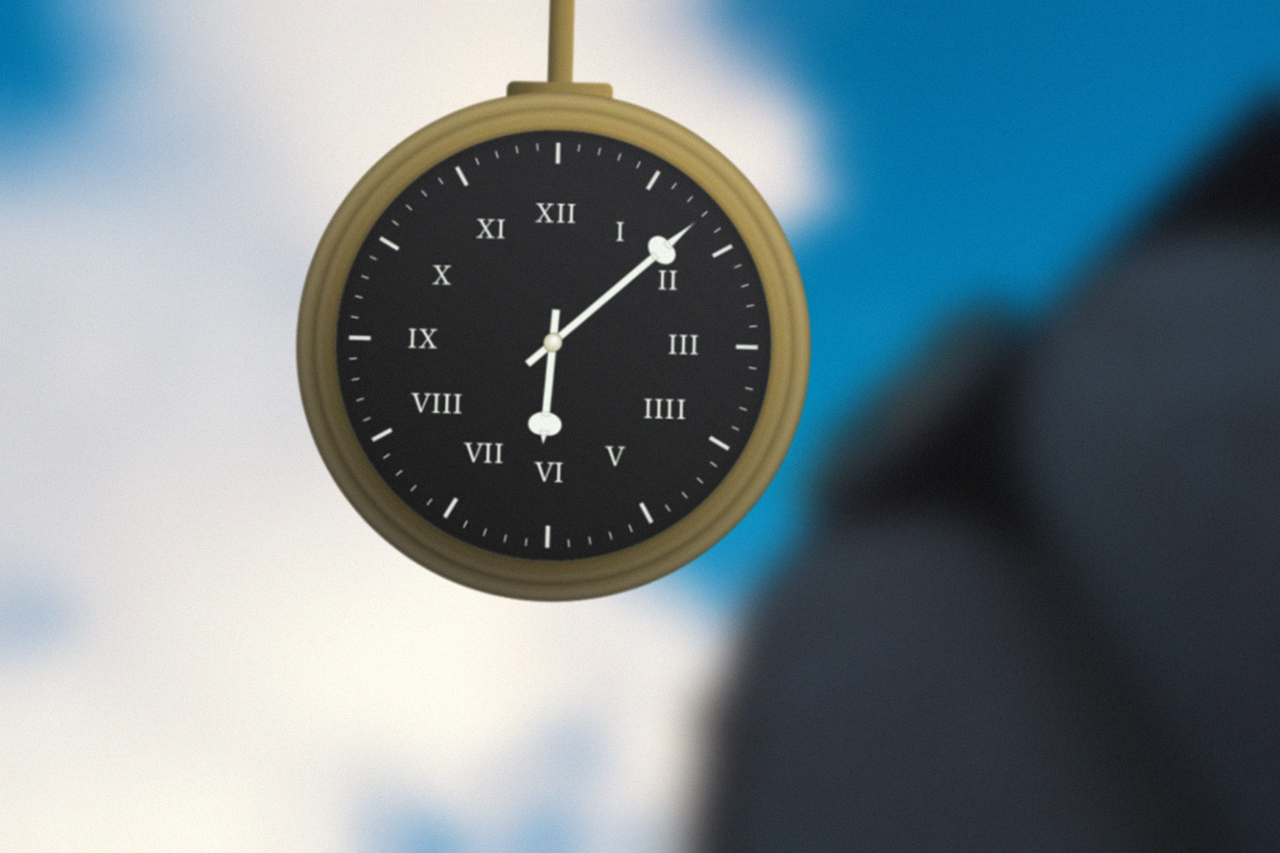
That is 6h08
